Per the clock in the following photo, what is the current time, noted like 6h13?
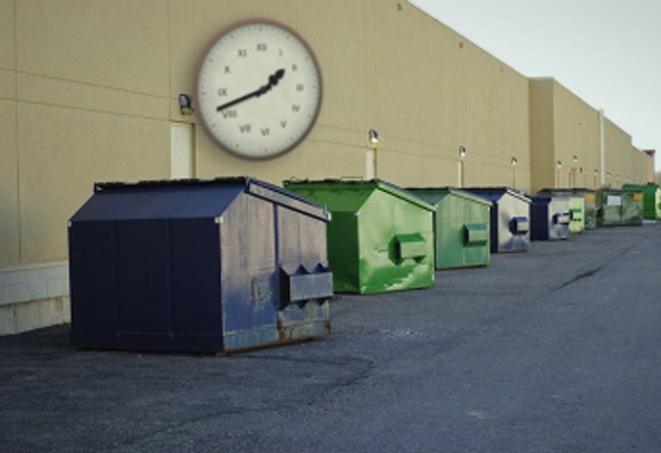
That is 1h42
